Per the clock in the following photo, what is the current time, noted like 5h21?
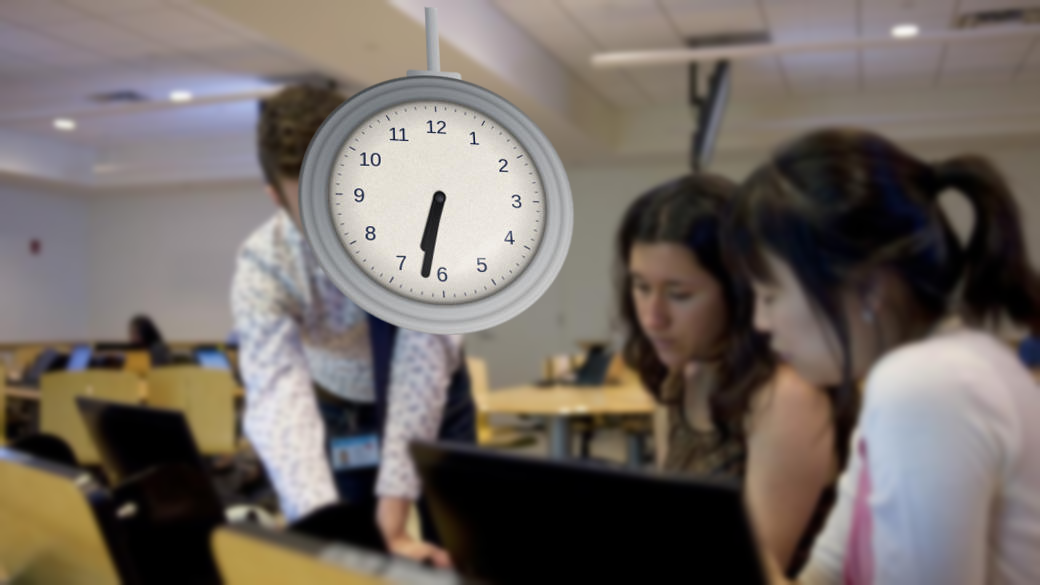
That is 6h32
